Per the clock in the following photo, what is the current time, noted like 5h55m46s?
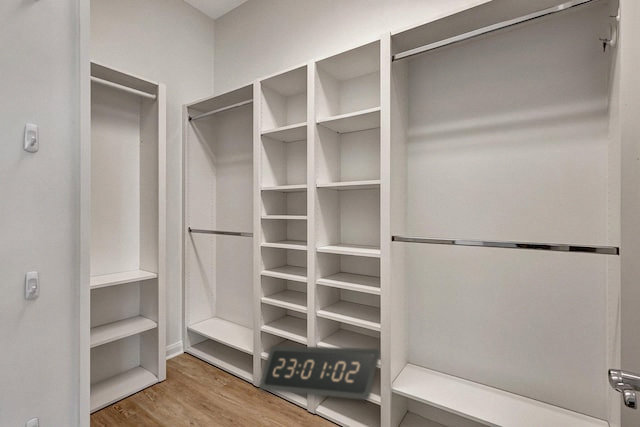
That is 23h01m02s
